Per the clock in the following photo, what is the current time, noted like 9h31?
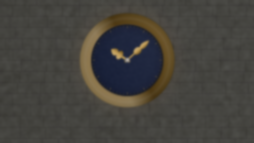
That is 10h08
